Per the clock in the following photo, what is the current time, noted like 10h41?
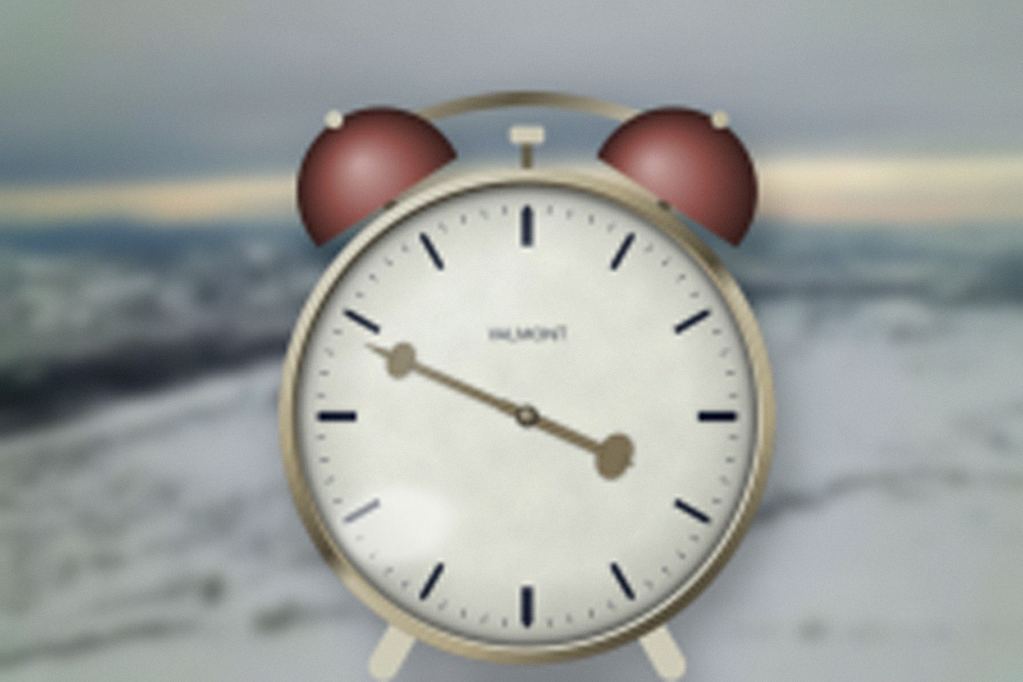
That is 3h49
